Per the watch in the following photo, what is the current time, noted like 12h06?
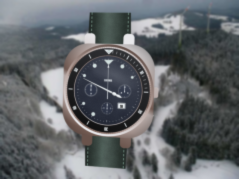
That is 3h49
